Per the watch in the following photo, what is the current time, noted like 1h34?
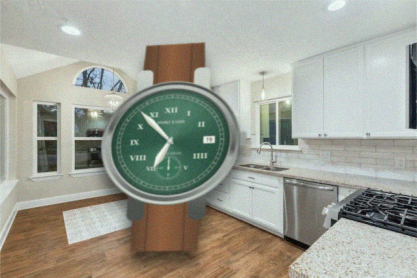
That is 6h53
